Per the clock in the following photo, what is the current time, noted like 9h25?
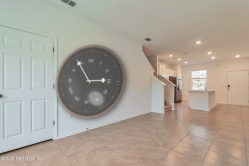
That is 2h54
